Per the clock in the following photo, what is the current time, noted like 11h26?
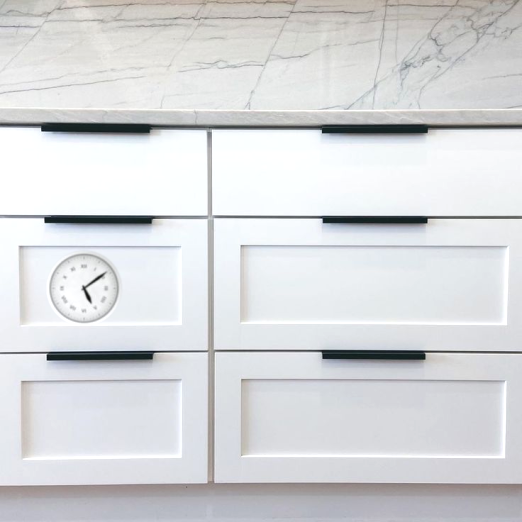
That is 5h09
